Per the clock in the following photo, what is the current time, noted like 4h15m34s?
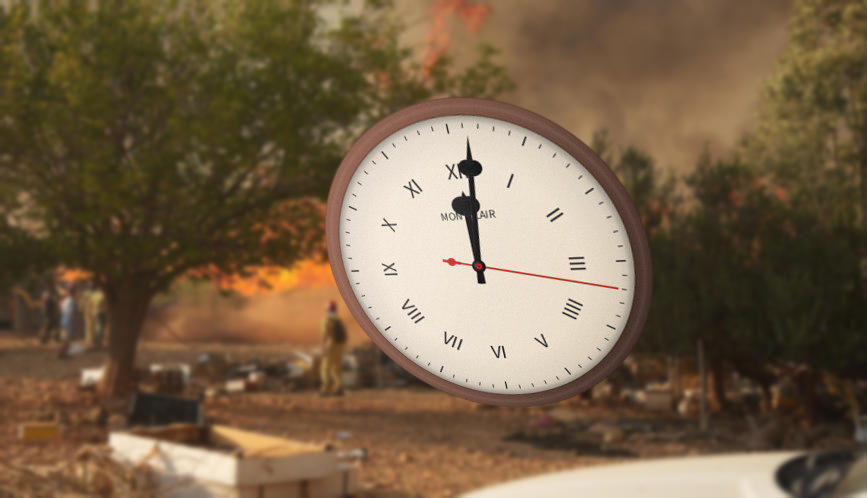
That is 12h01m17s
